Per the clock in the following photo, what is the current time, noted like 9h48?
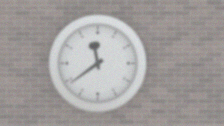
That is 11h39
